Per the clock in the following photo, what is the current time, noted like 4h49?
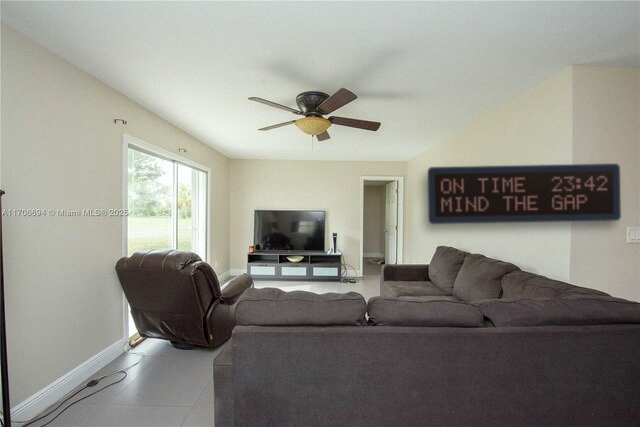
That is 23h42
